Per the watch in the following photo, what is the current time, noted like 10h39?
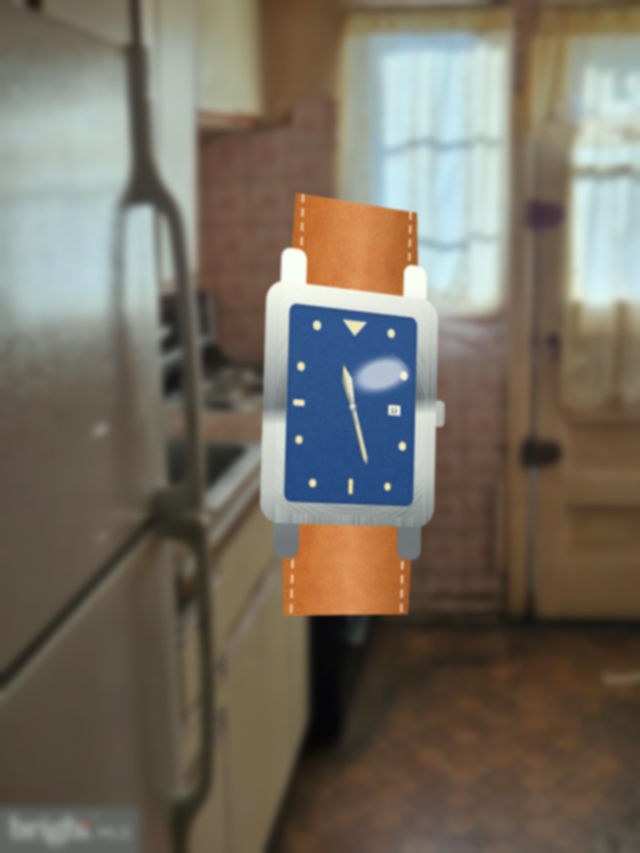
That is 11h27
